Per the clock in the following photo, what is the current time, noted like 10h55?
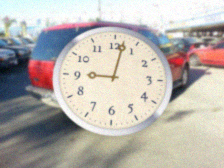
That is 9h02
